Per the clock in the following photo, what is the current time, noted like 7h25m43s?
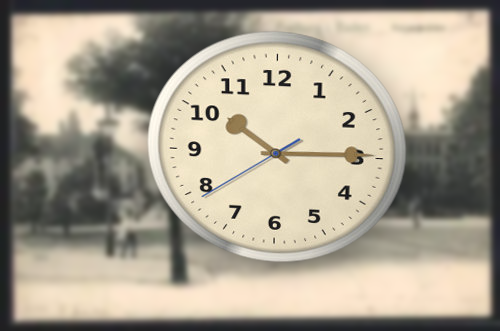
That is 10h14m39s
